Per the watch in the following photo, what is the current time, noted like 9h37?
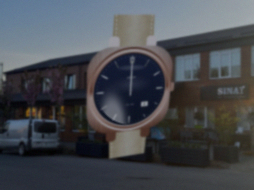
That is 12h00
